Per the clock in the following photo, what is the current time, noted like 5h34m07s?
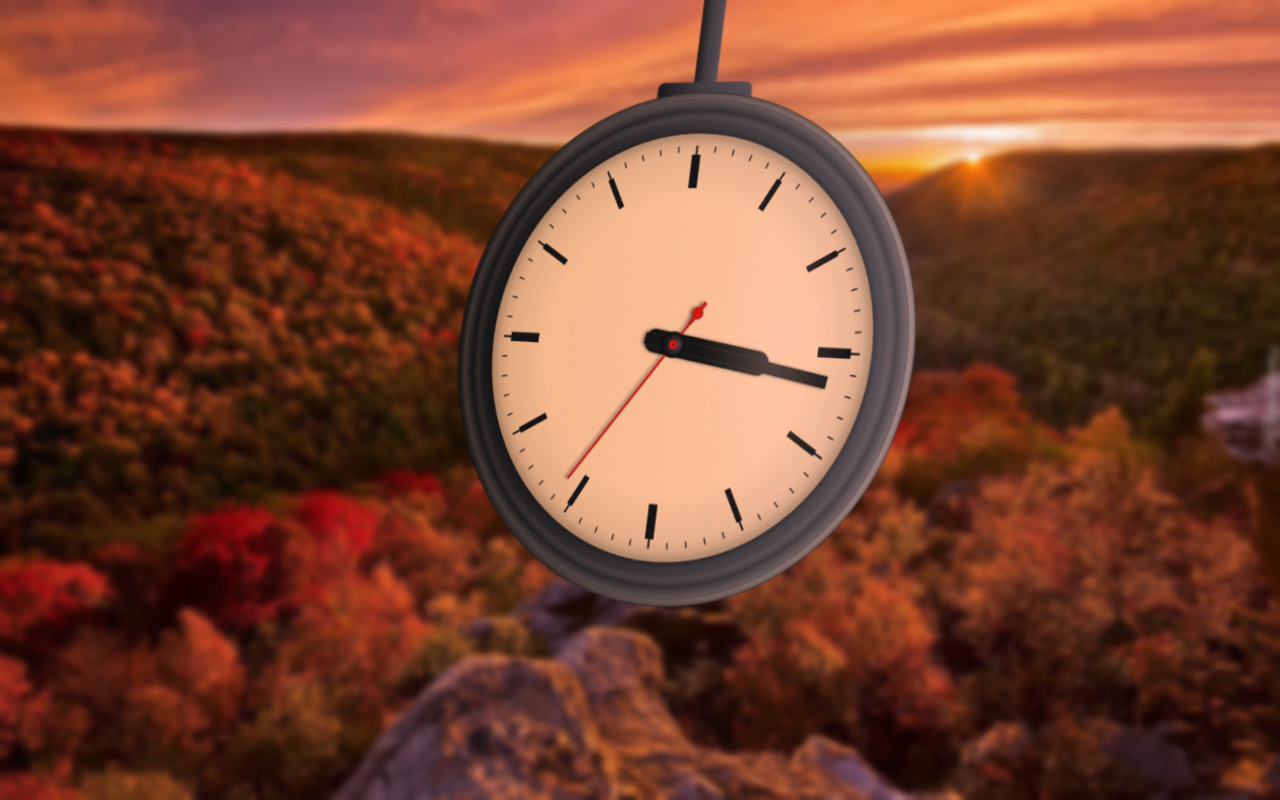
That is 3h16m36s
